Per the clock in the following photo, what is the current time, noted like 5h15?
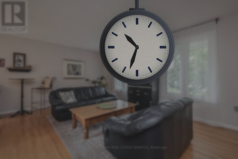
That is 10h33
